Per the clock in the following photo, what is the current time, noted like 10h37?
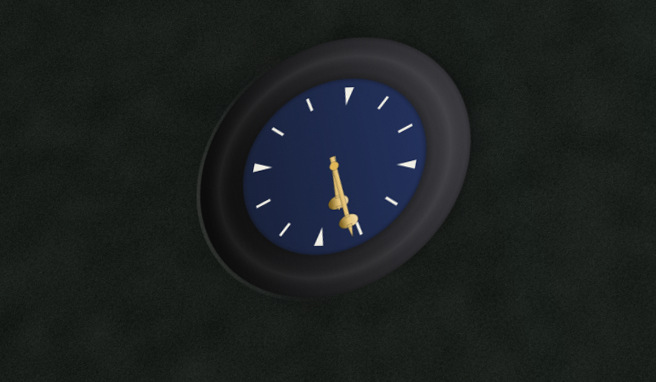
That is 5h26
